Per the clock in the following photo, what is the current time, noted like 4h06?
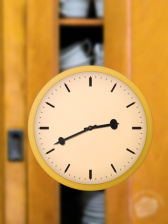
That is 2h41
